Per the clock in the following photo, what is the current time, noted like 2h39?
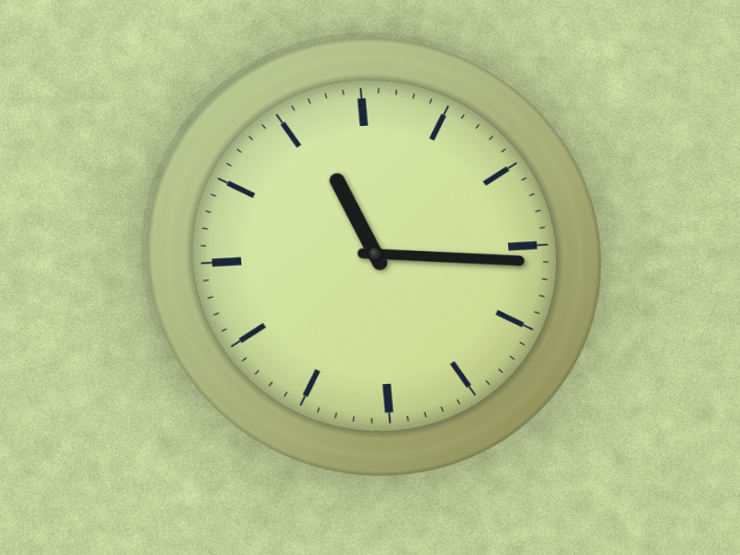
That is 11h16
